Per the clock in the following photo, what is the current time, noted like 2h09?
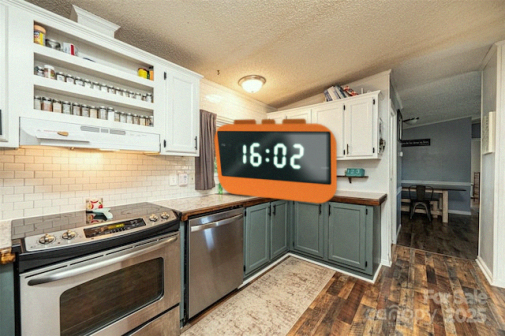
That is 16h02
